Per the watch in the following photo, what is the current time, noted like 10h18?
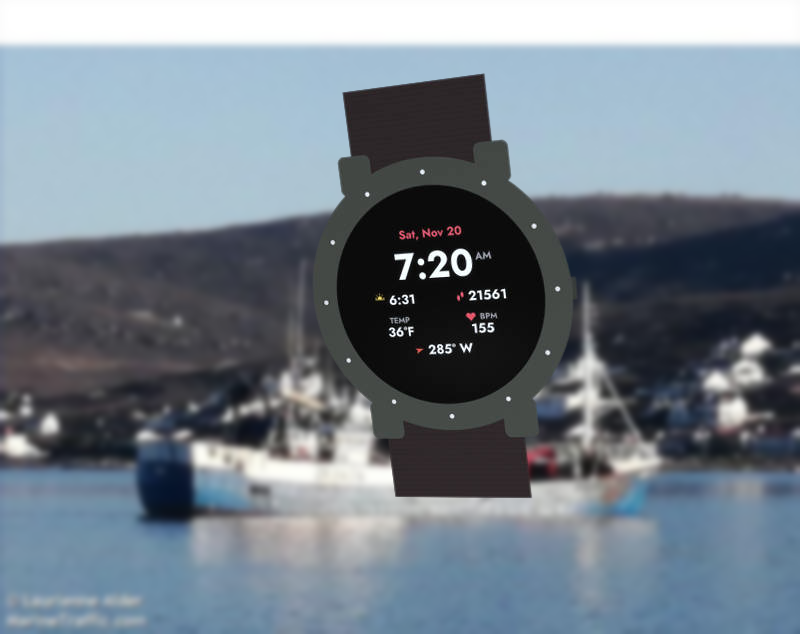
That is 7h20
